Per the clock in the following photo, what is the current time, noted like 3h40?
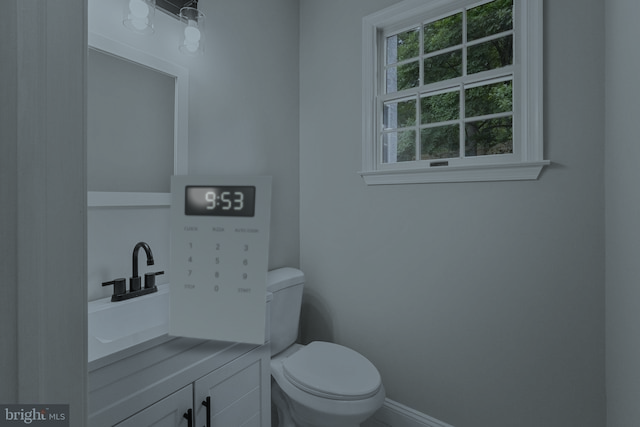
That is 9h53
